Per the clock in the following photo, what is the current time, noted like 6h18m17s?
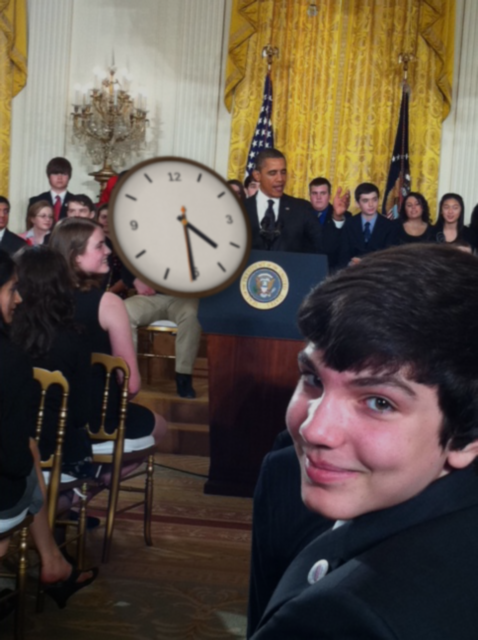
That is 4h30m31s
